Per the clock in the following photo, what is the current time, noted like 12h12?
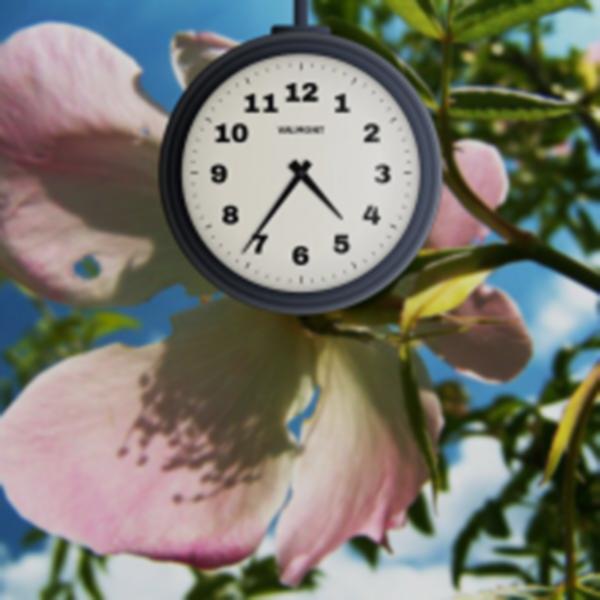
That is 4h36
